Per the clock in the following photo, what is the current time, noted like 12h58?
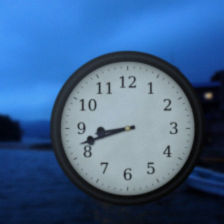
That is 8h42
